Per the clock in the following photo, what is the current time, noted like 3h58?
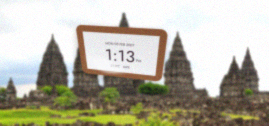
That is 1h13
